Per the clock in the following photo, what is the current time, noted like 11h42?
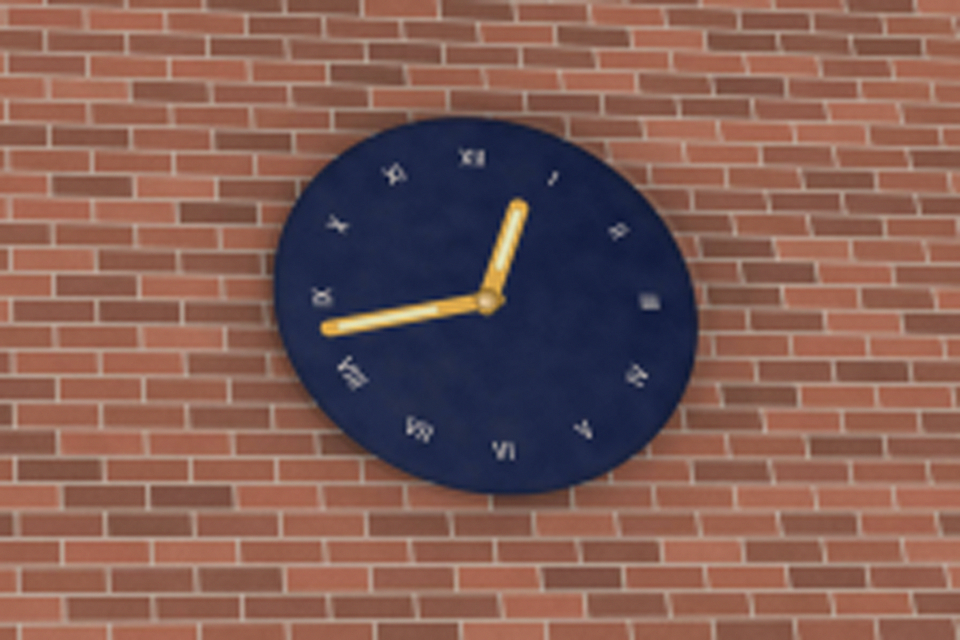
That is 12h43
